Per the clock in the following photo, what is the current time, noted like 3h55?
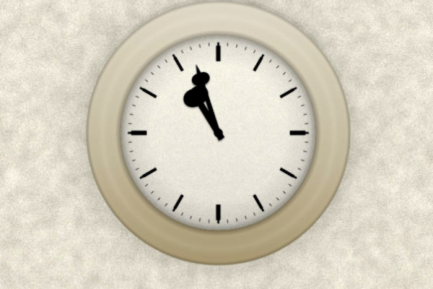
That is 10h57
